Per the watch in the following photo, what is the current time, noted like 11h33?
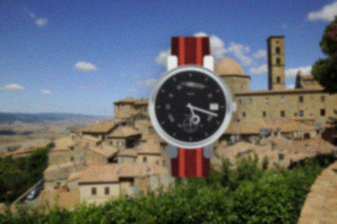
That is 5h18
